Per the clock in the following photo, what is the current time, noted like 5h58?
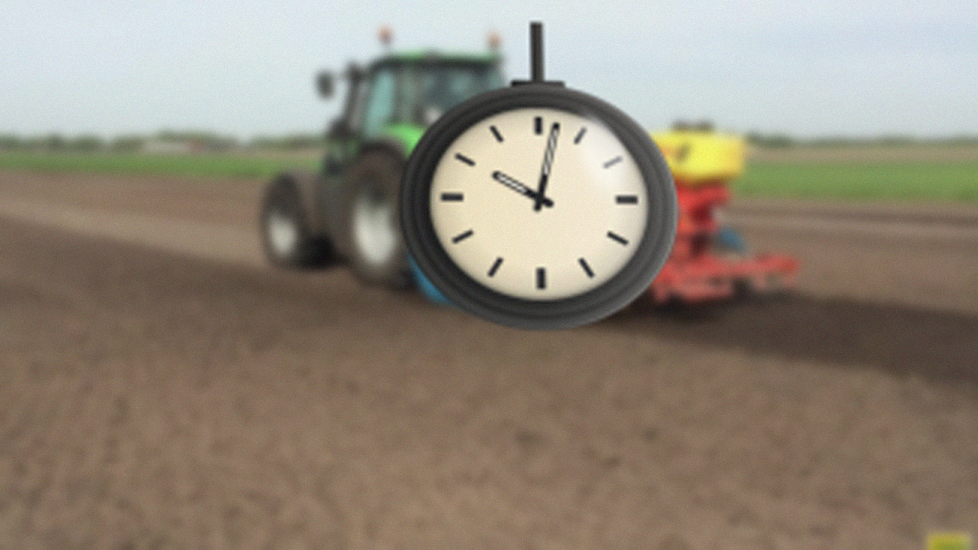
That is 10h02
